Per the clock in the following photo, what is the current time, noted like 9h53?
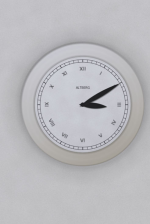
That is 3h10
